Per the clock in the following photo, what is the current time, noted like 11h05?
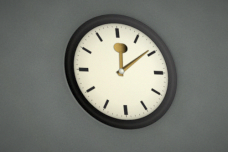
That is 12h09
